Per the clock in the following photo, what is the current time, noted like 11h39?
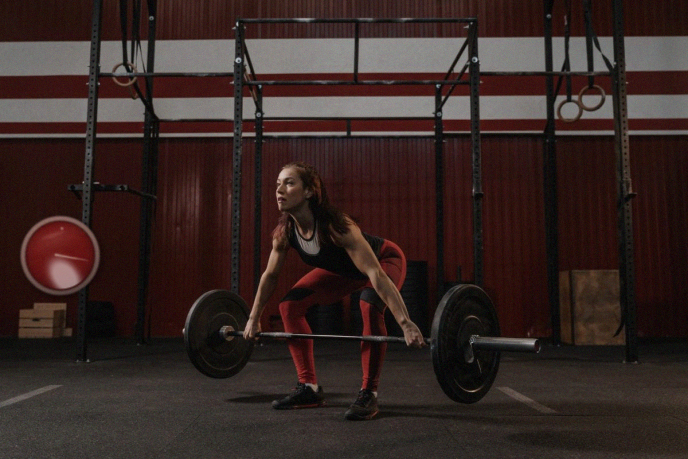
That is 3h16
